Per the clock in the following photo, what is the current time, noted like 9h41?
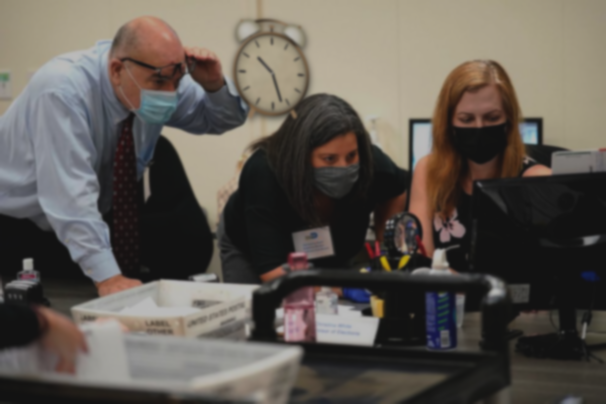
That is 10h27
